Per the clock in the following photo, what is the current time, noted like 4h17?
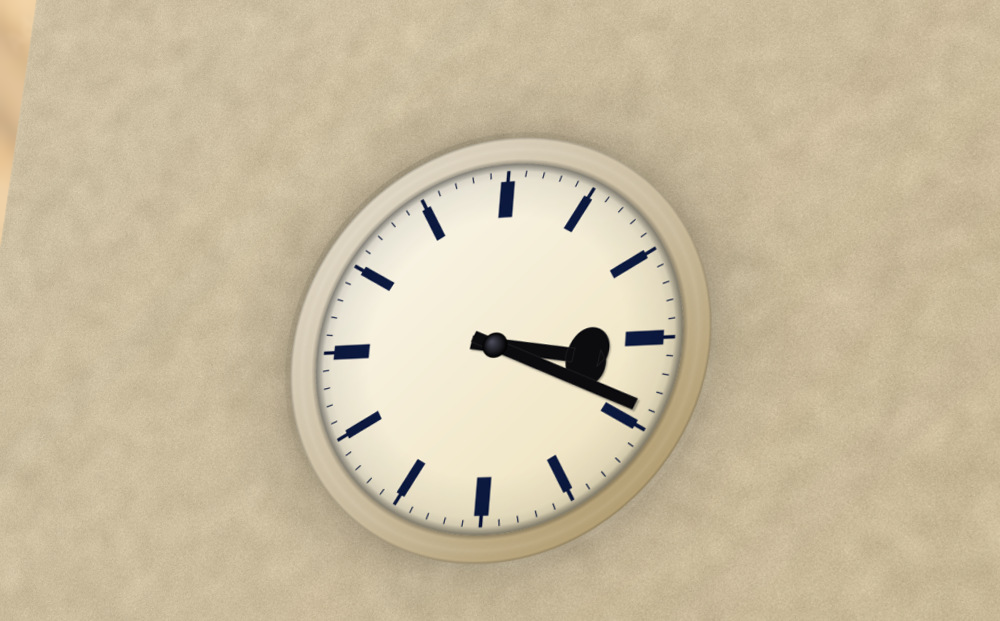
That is 3h19
